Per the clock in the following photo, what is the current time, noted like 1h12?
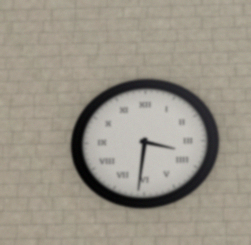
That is 3h31
